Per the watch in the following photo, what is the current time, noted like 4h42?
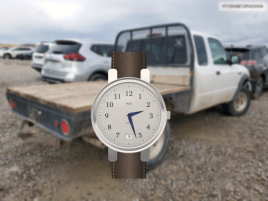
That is 2h27
